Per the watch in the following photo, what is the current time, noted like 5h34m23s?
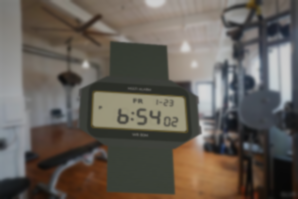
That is 6h54m02s
